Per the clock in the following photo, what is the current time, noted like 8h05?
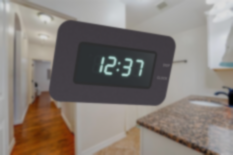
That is 12h37
